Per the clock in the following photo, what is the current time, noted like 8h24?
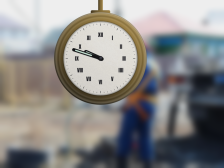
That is 9h48
